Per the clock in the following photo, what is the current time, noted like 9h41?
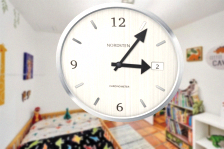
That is 3h06
